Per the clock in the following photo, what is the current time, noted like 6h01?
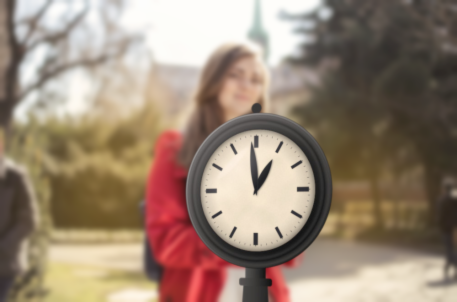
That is 12h59
